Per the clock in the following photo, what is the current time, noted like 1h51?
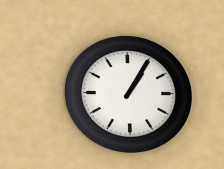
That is 1h05
